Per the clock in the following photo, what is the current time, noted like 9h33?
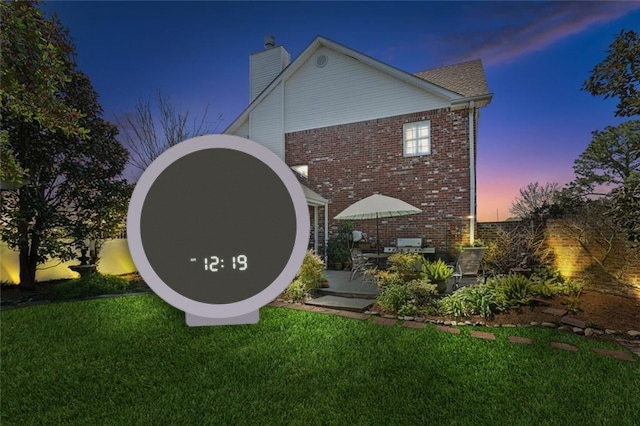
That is 12h19
